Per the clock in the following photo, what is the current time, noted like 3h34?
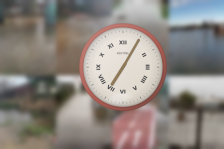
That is 7h05
